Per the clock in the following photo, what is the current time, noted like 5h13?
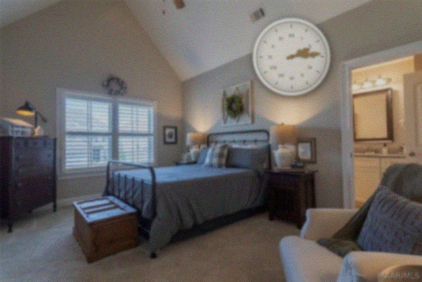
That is 2h14
